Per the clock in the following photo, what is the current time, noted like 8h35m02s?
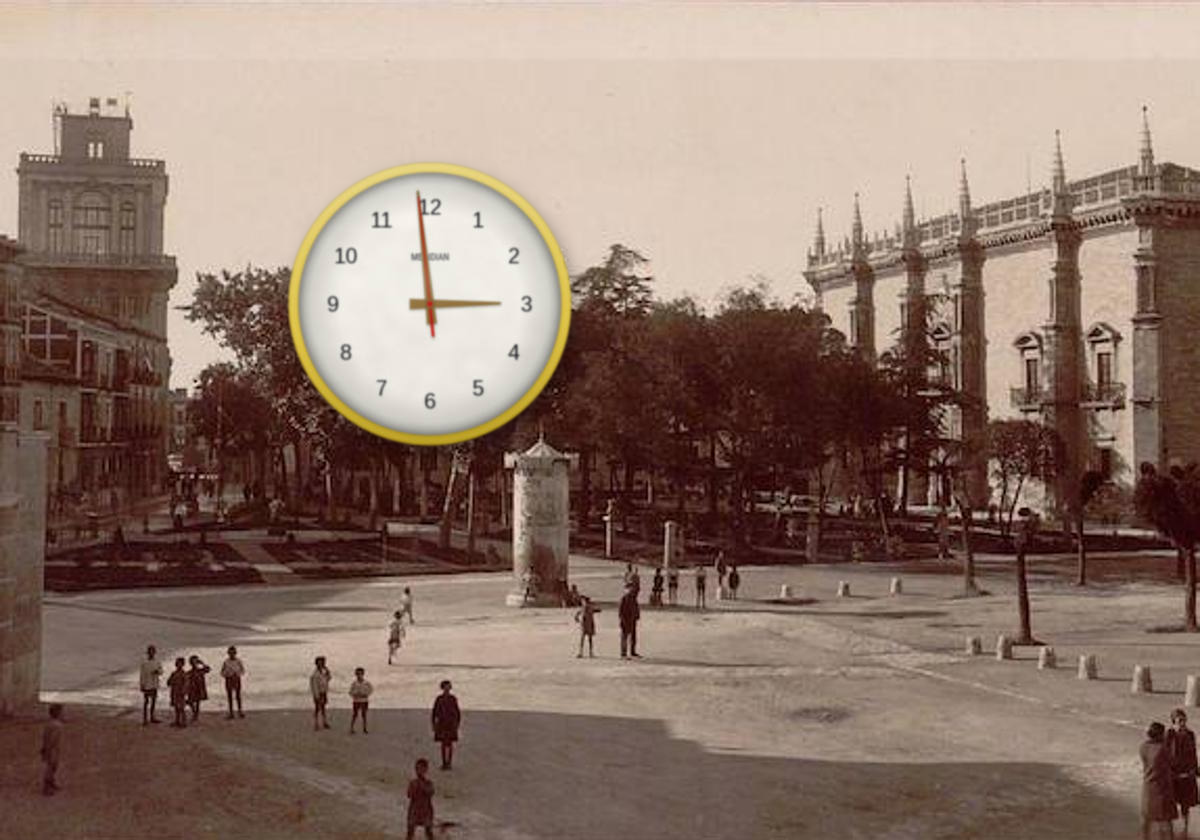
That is 2h58m59s
